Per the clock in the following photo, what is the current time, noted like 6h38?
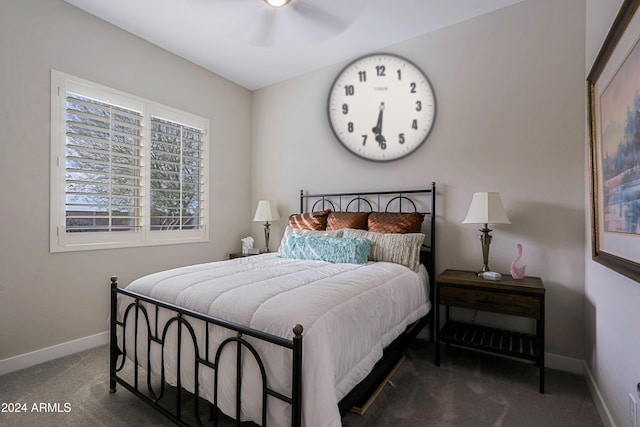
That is 6h31
